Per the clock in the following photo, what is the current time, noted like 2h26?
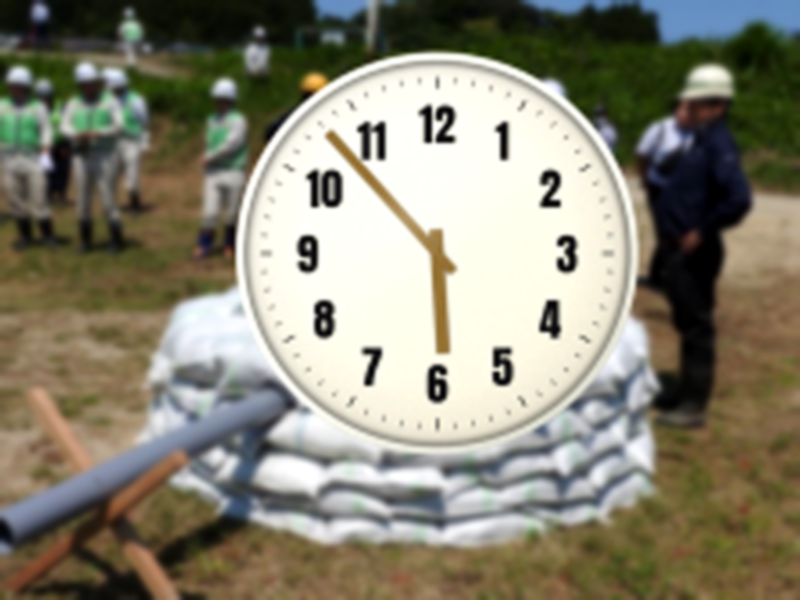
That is 5h53
